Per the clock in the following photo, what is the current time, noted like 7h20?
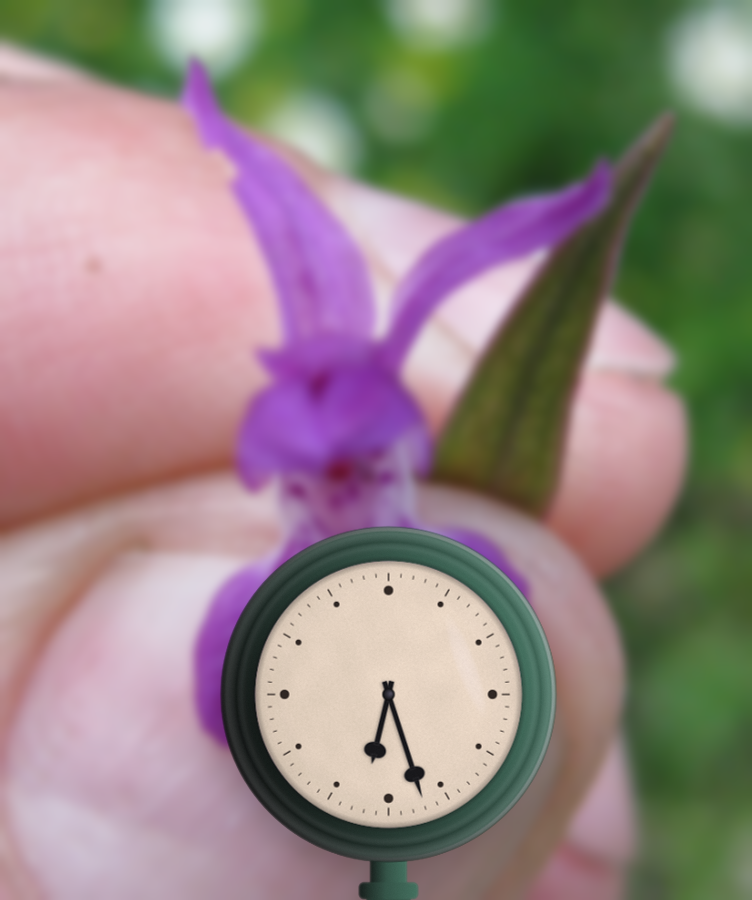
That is 6h27
